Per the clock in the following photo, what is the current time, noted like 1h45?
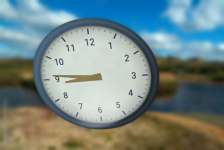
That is 8h46
